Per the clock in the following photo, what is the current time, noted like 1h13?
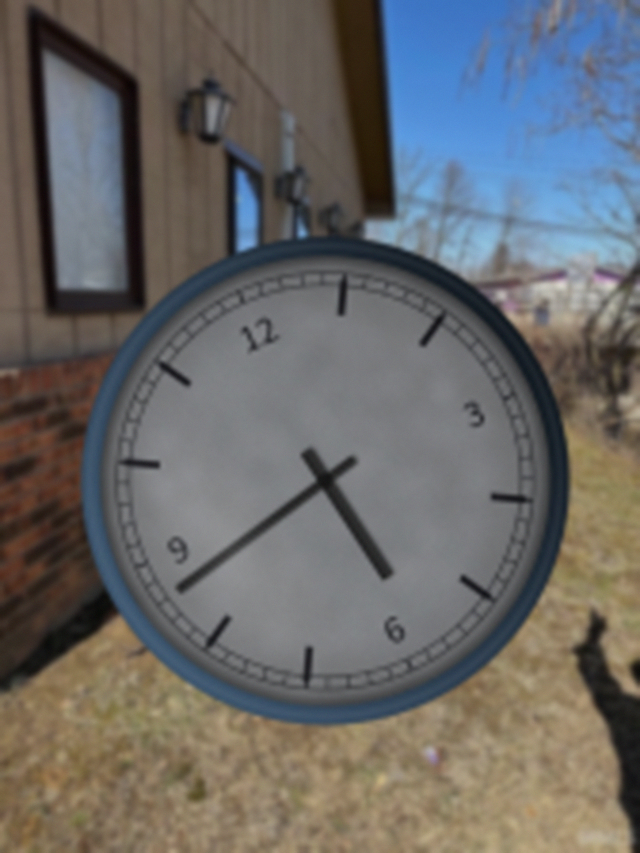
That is 5h43
